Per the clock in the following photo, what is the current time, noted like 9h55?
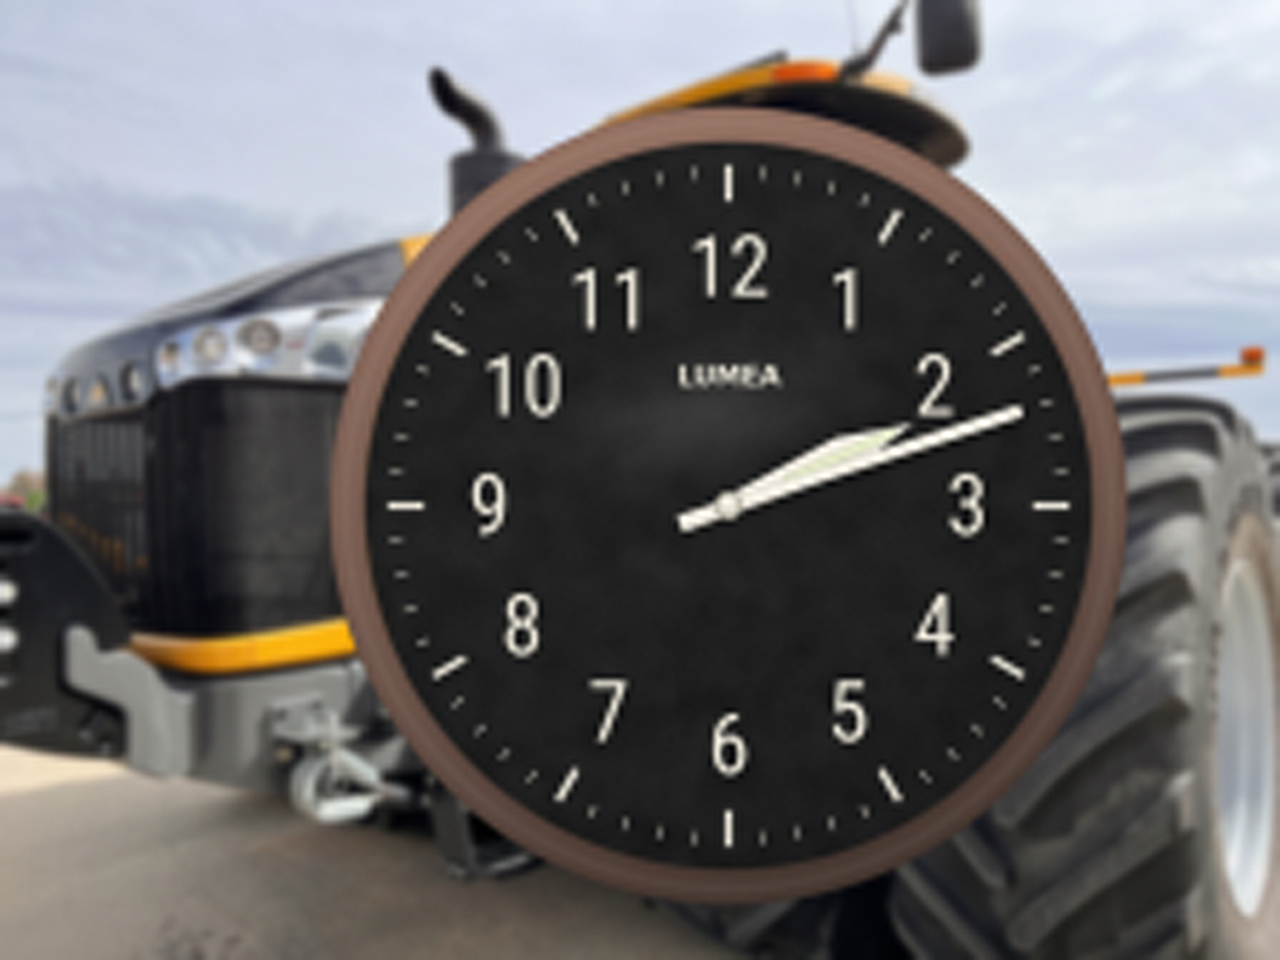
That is 2h12
